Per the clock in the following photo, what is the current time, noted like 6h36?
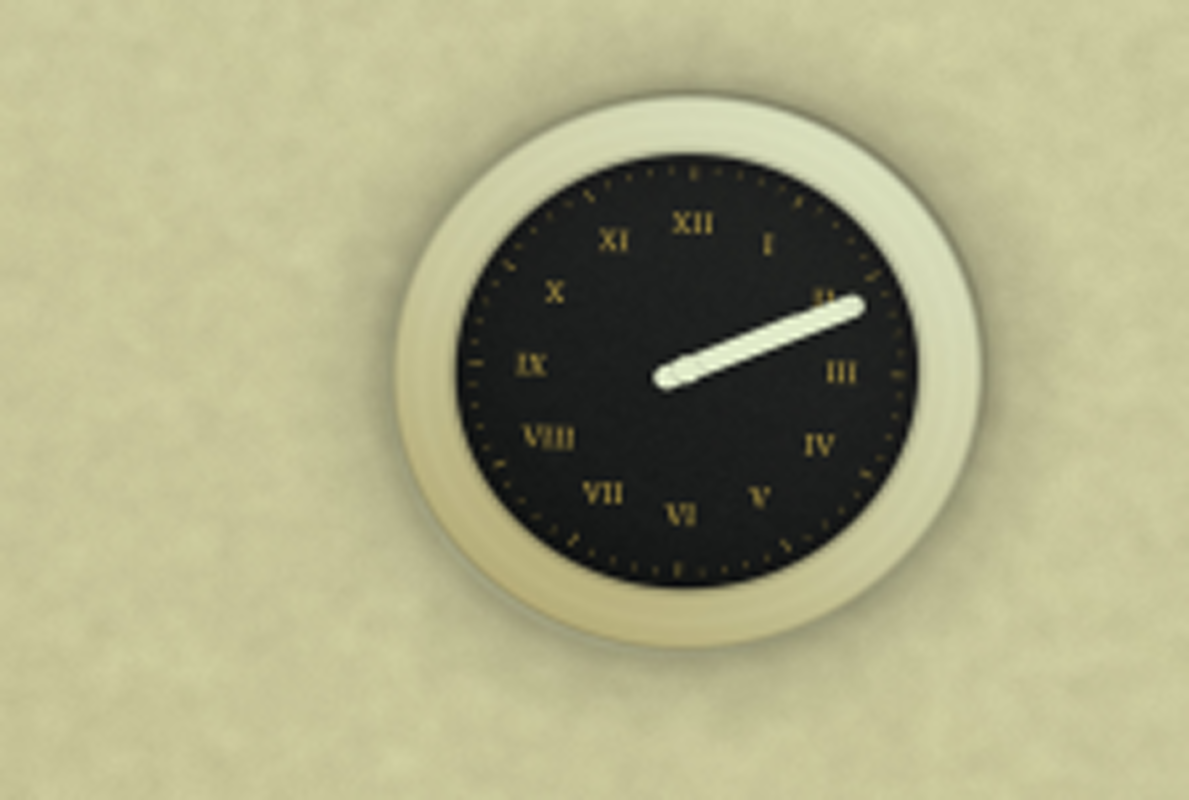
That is 2h11
